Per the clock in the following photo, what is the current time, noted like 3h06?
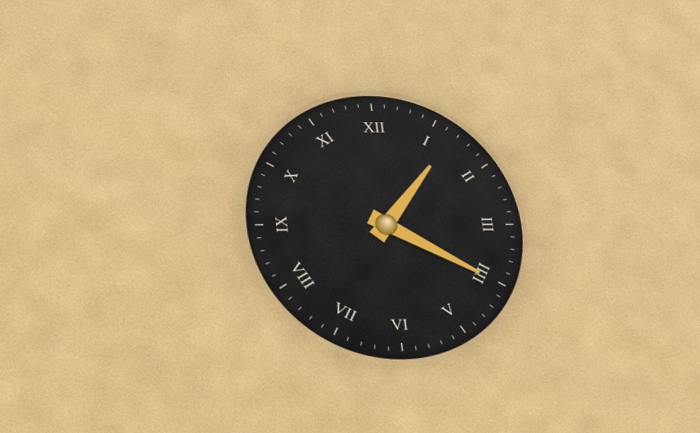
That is 1h20
